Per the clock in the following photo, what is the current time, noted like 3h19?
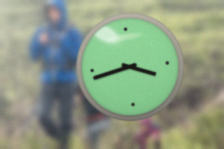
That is 3h43
